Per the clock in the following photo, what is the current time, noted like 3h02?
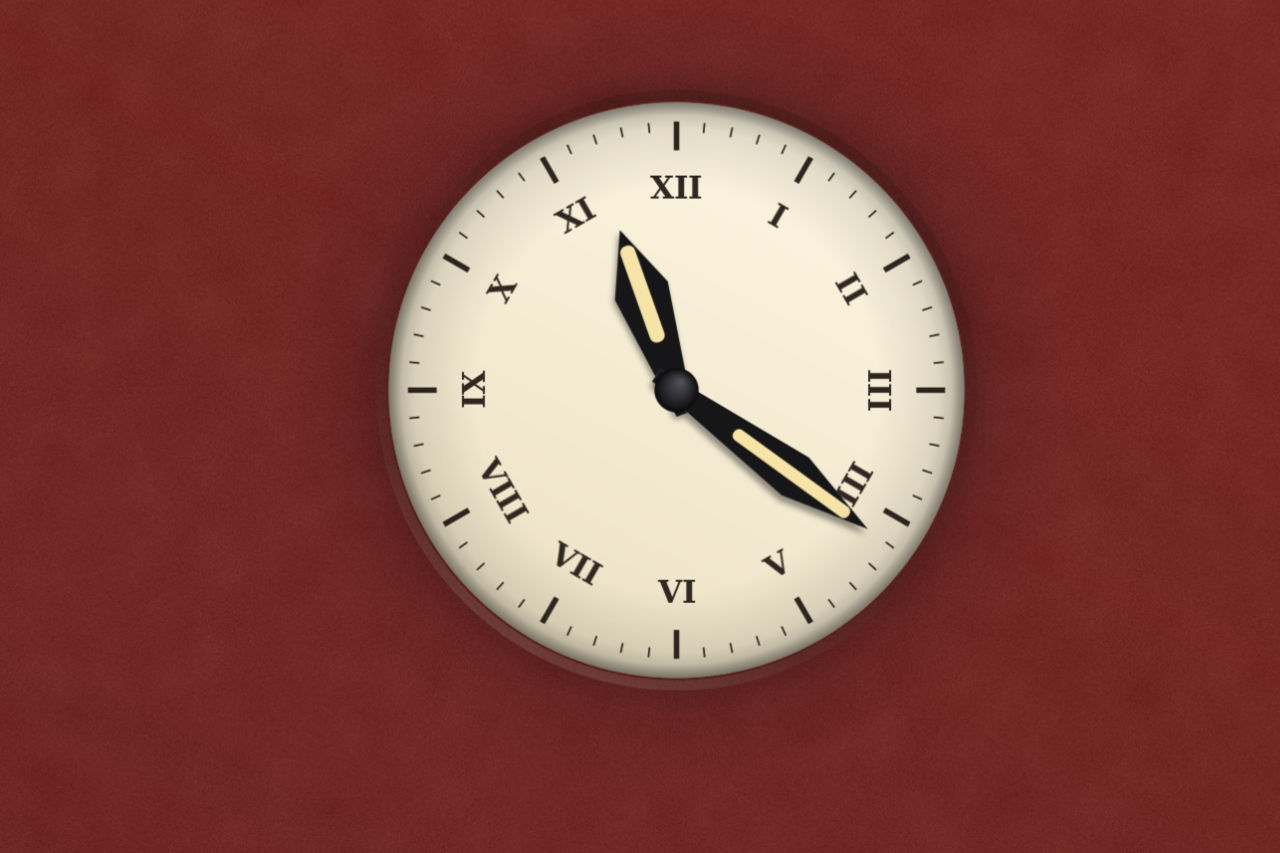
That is 11h21
